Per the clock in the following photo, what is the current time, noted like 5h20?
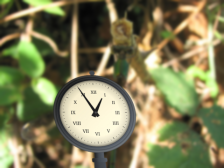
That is 12h55
